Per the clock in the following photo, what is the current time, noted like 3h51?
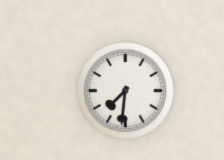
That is 7h31
